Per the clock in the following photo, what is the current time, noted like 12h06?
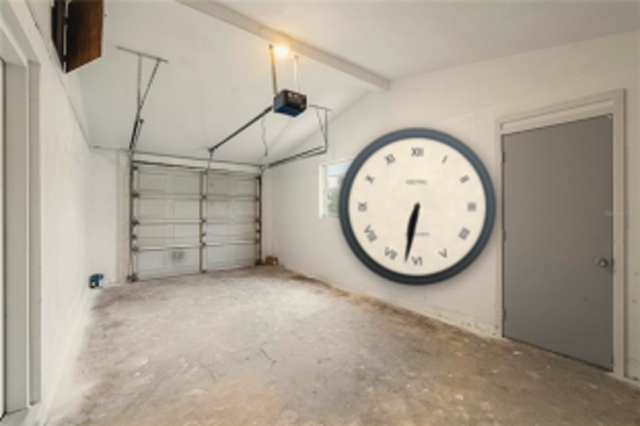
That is 6h32
